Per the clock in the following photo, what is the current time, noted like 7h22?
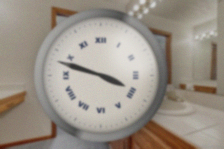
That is 3h48
